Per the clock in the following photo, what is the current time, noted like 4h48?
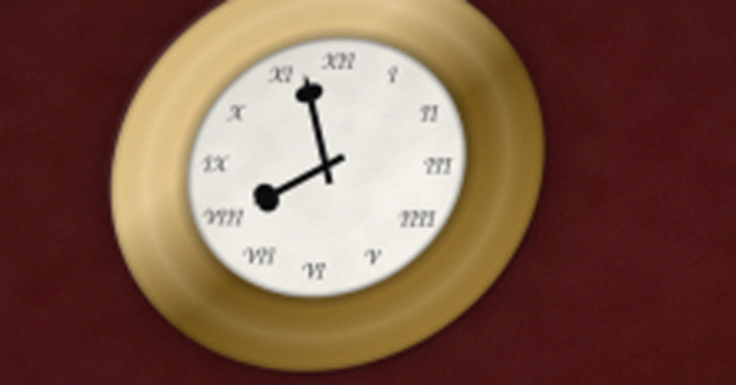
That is 7h57
